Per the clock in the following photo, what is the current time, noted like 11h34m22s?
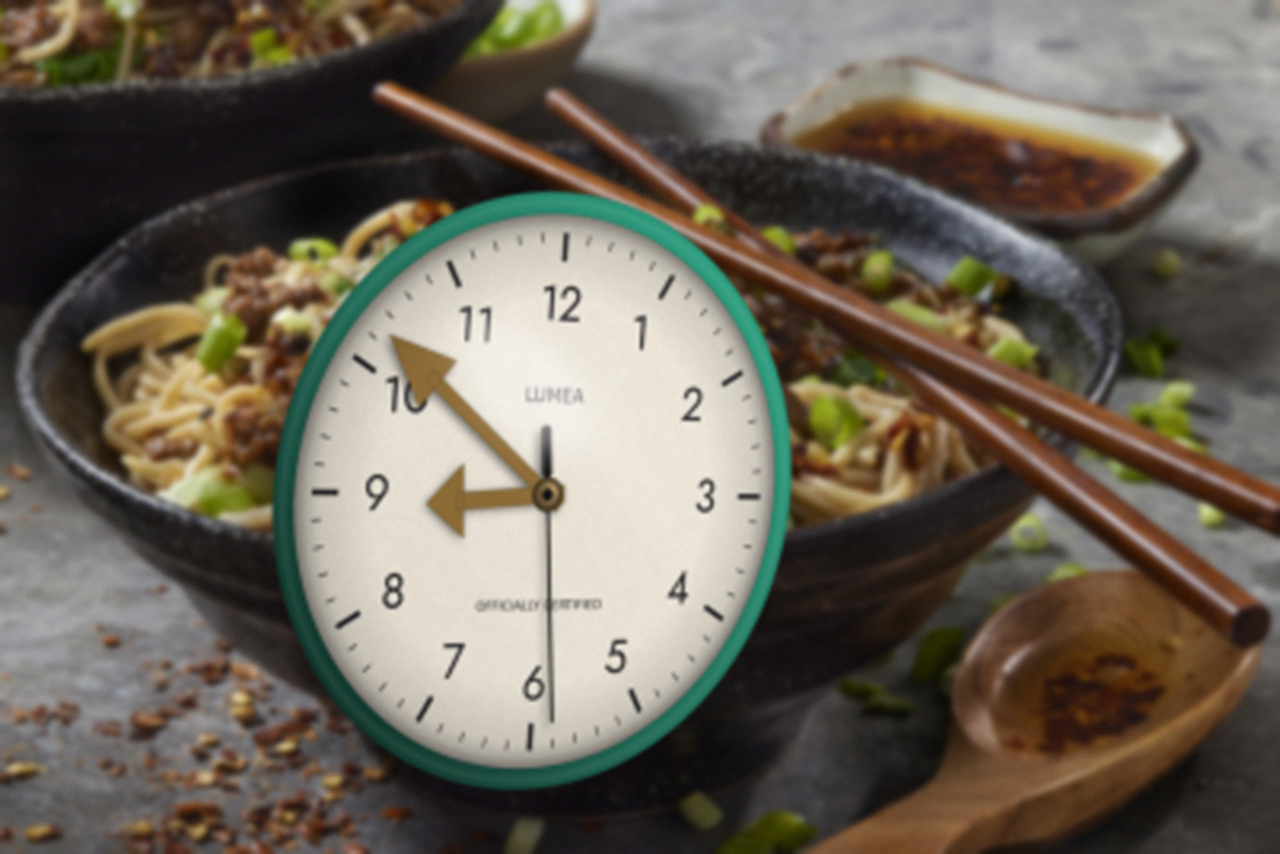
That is 8h51m29s
